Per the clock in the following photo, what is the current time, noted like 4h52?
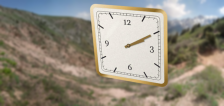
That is 2h10
